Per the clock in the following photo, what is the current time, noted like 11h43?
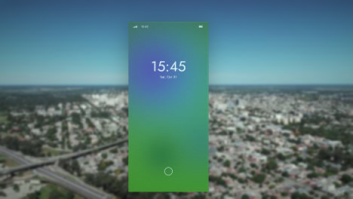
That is 15h45
